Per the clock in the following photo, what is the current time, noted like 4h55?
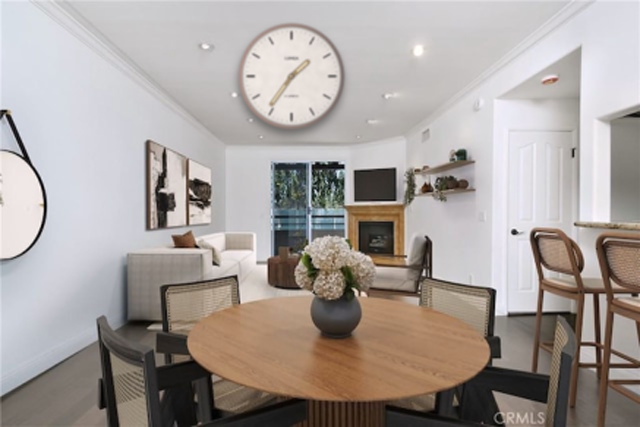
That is 1h36
